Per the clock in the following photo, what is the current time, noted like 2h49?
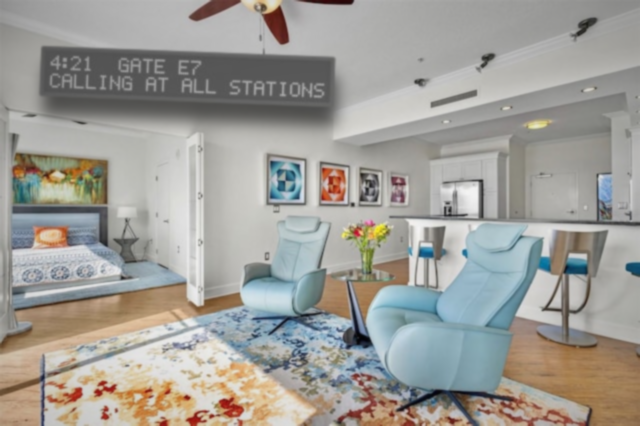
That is 4h21
